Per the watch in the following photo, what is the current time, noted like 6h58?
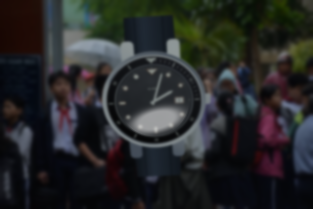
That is 2h03
